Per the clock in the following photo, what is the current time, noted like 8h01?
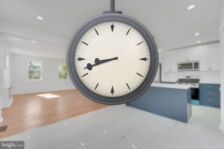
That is 8h42
